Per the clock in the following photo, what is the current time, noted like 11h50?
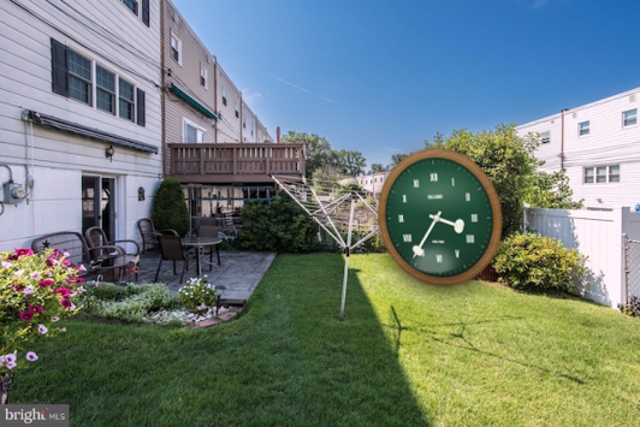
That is 3h36
